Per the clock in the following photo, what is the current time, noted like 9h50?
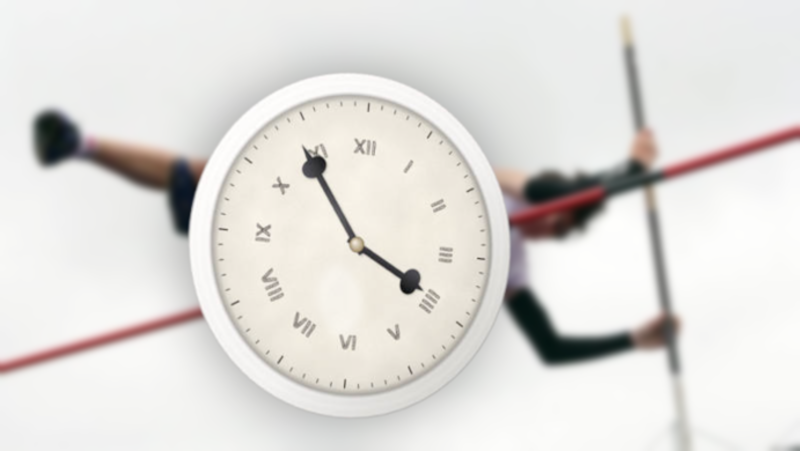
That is 3h54
